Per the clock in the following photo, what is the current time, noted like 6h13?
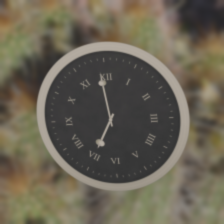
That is 6h59
